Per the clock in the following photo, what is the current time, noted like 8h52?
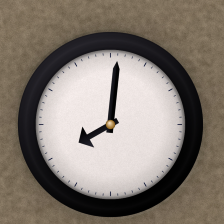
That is 8h01
